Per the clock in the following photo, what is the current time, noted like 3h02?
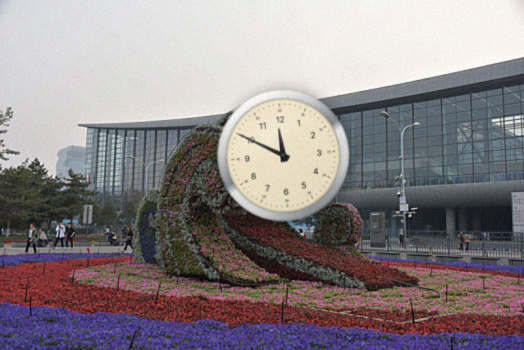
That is 11h50
